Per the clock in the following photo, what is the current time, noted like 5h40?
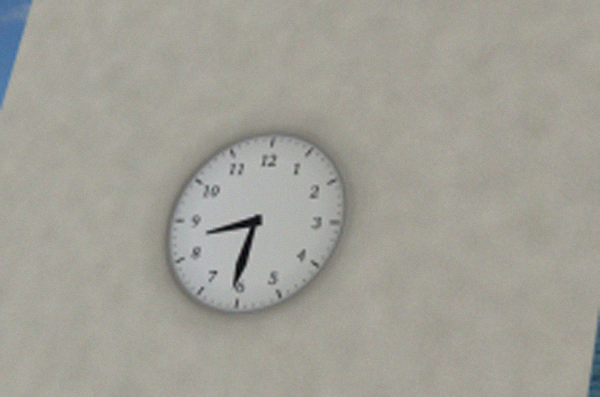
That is 8h31
